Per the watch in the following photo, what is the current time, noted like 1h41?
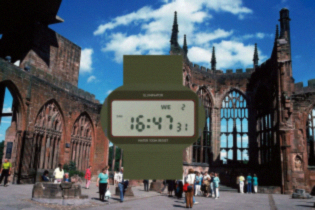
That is 16h47
